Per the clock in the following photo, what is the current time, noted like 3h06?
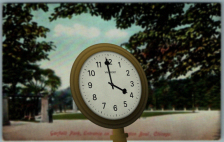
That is 3h59
